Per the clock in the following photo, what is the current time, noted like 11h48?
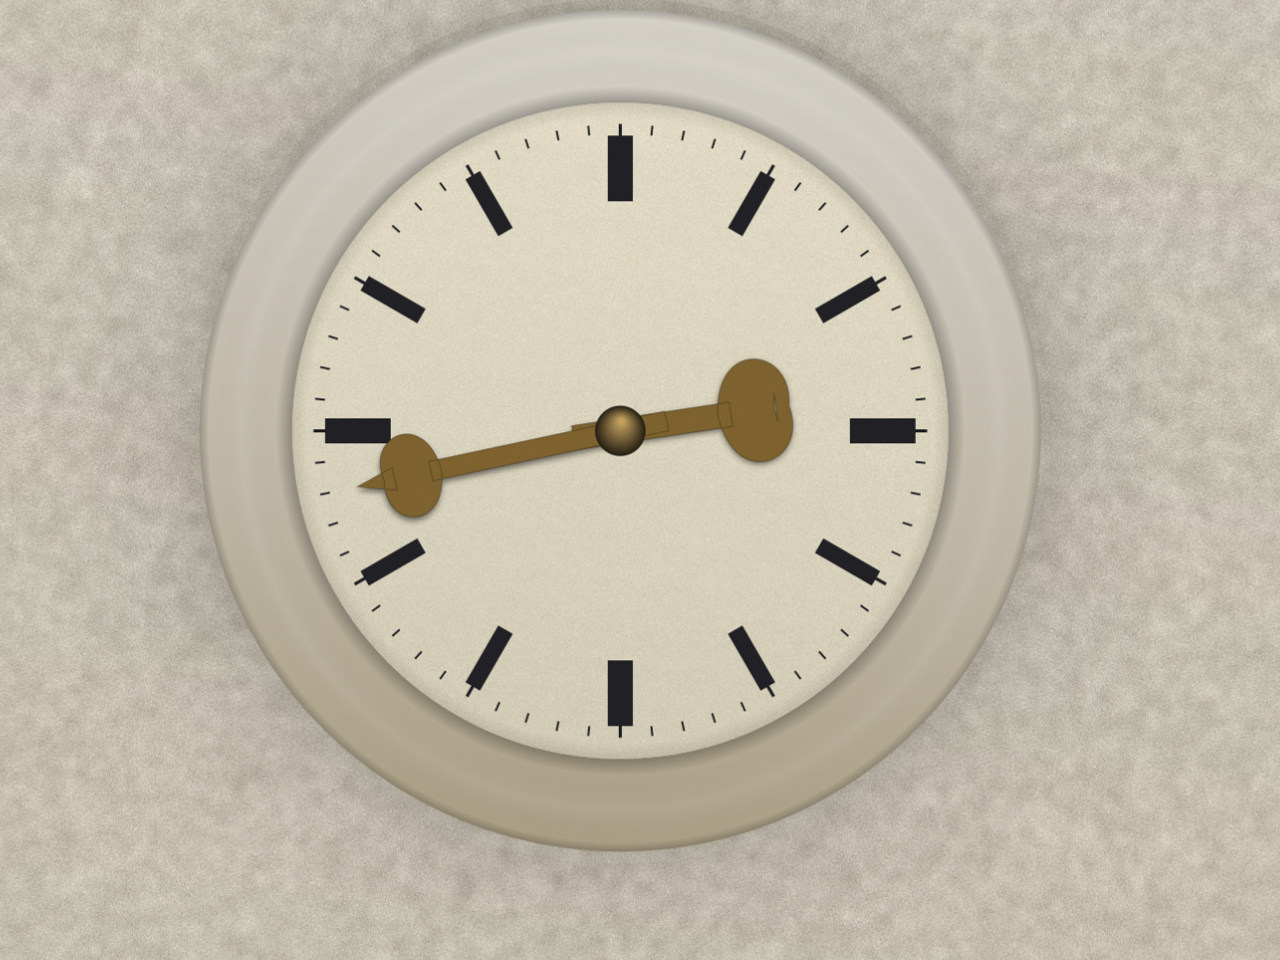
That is 2h43
